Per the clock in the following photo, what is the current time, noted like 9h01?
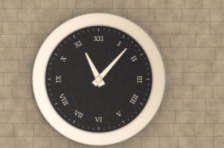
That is 11h07
